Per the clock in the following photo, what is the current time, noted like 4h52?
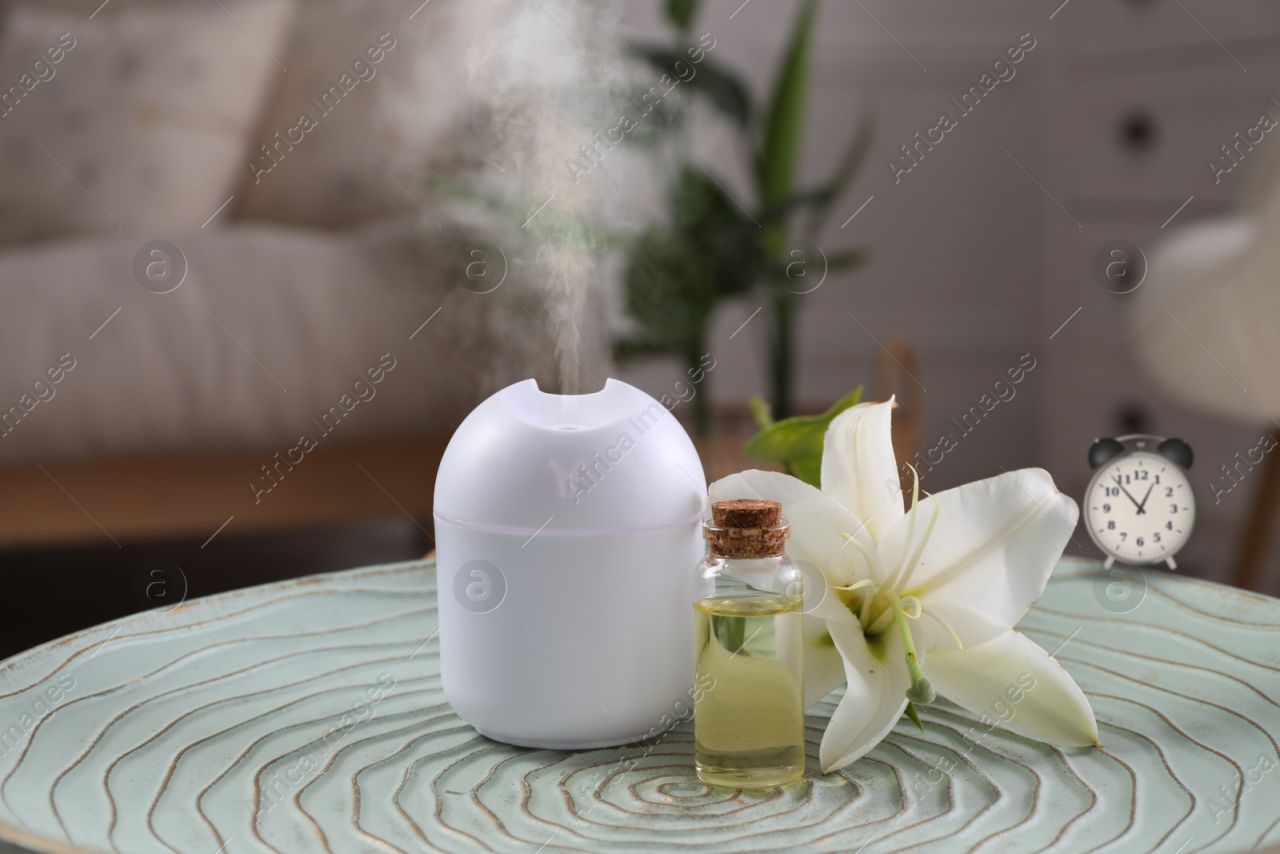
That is 12h53
